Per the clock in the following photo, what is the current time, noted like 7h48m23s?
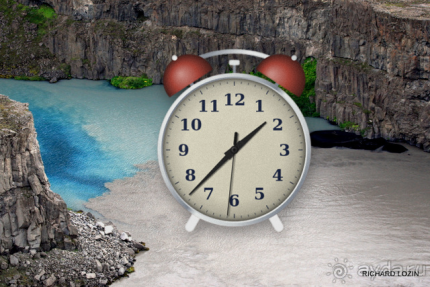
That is 1h37m31s
